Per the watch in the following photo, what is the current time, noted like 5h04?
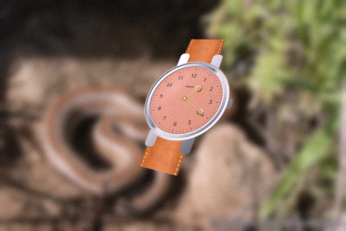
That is 1h20
